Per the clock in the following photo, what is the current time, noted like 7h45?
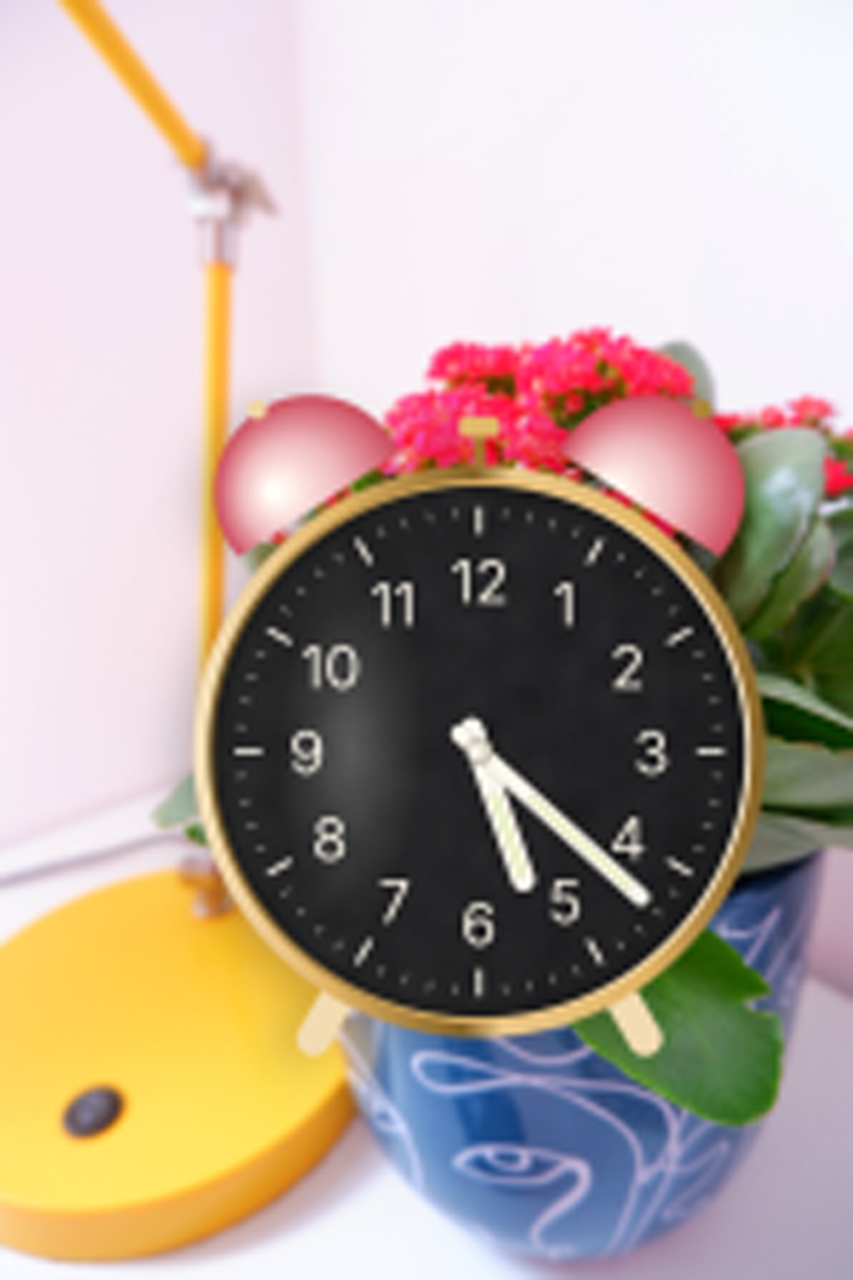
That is 5h22
